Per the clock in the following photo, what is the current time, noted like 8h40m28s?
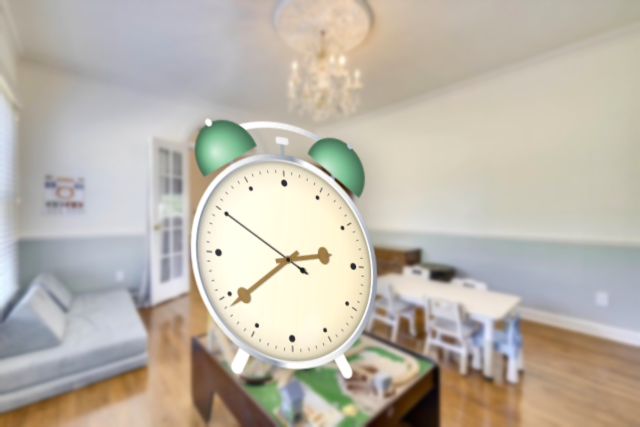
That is 2h38m50s
